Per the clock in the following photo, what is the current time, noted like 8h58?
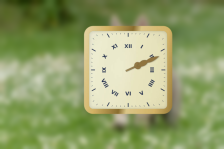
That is 2h11
